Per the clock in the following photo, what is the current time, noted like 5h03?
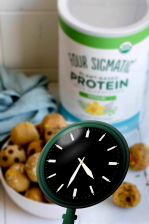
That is 4h33
